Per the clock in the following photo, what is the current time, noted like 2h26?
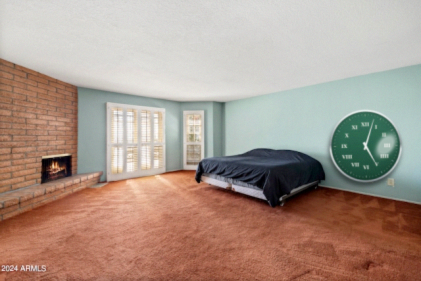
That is 5h03
